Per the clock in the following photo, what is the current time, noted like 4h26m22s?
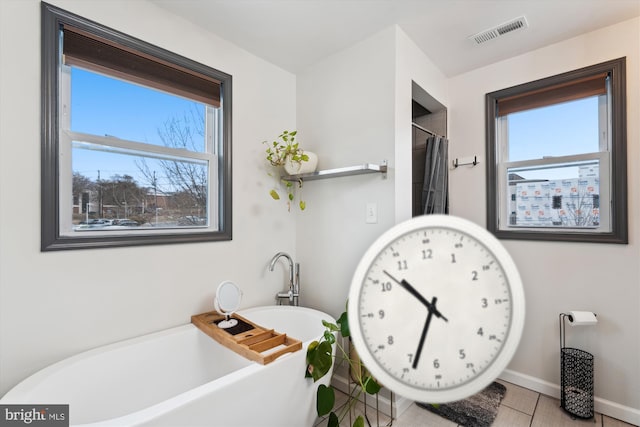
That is 10h33m52s
